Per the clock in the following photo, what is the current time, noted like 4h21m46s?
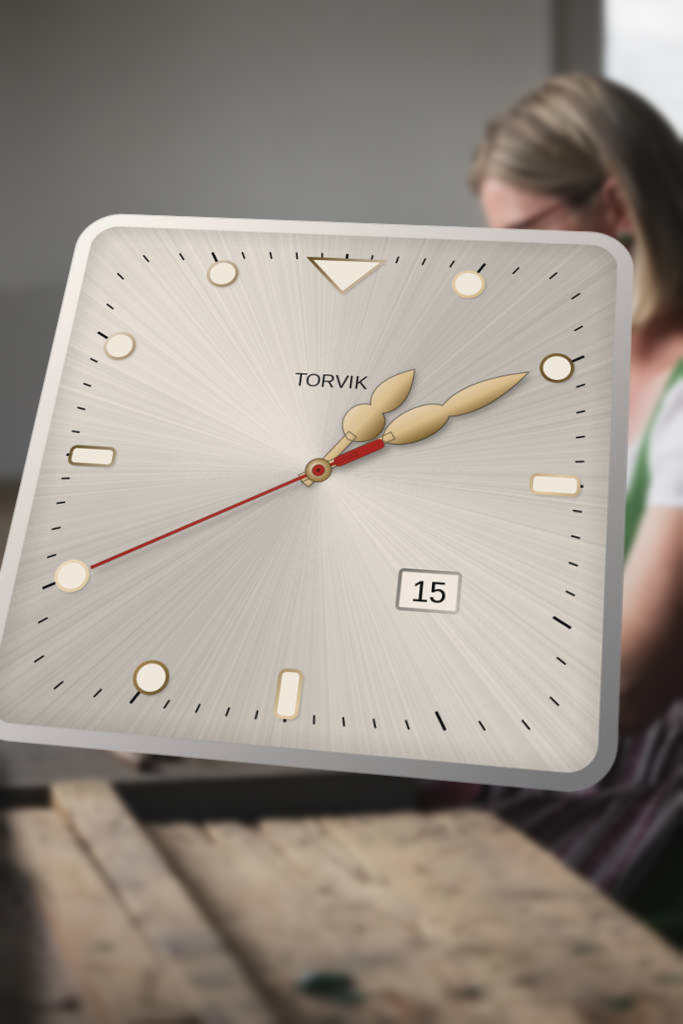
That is 1h09m40s
